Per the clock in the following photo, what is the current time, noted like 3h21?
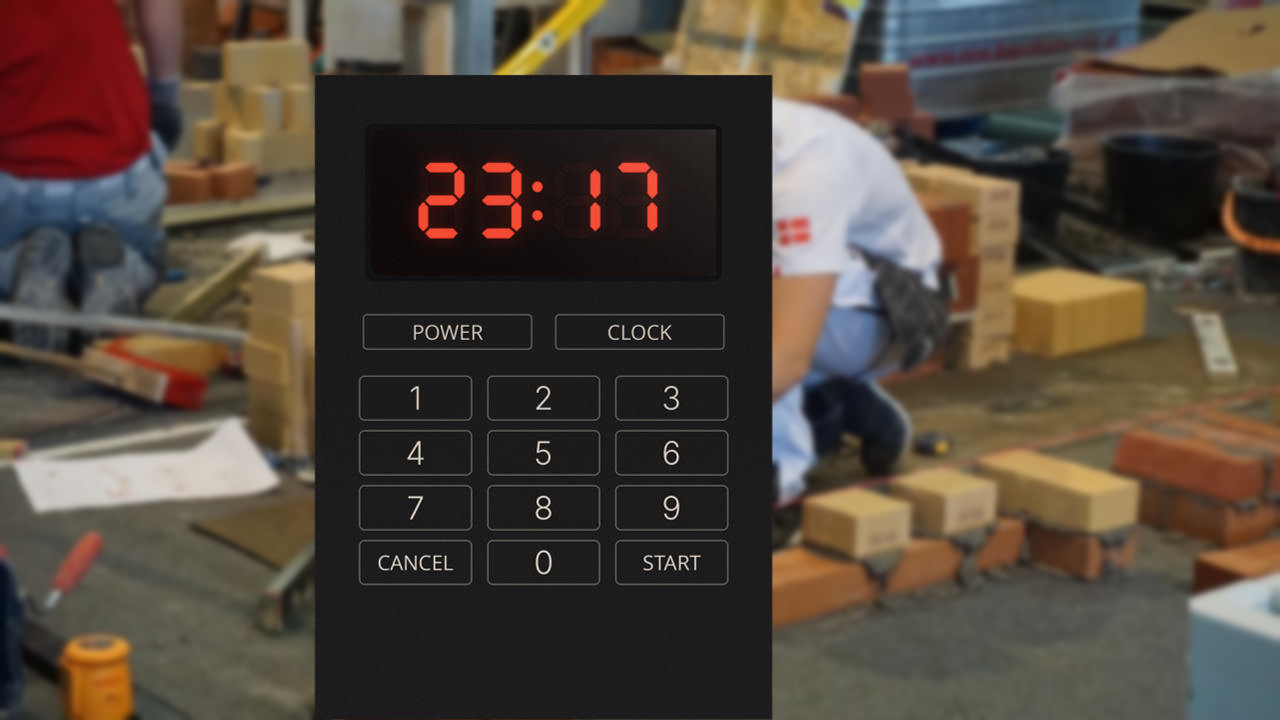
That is 23h17
